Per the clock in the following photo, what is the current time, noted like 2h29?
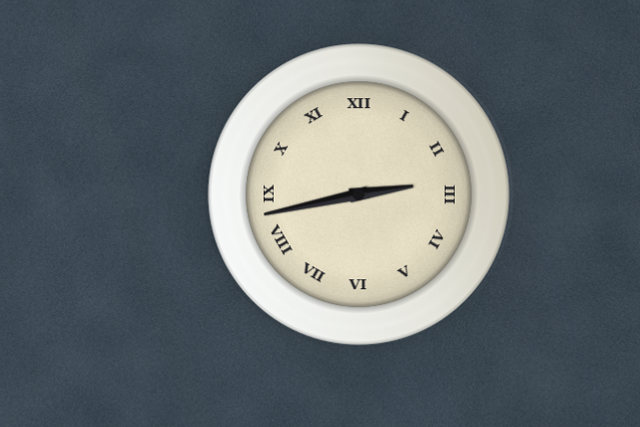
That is 2h43
